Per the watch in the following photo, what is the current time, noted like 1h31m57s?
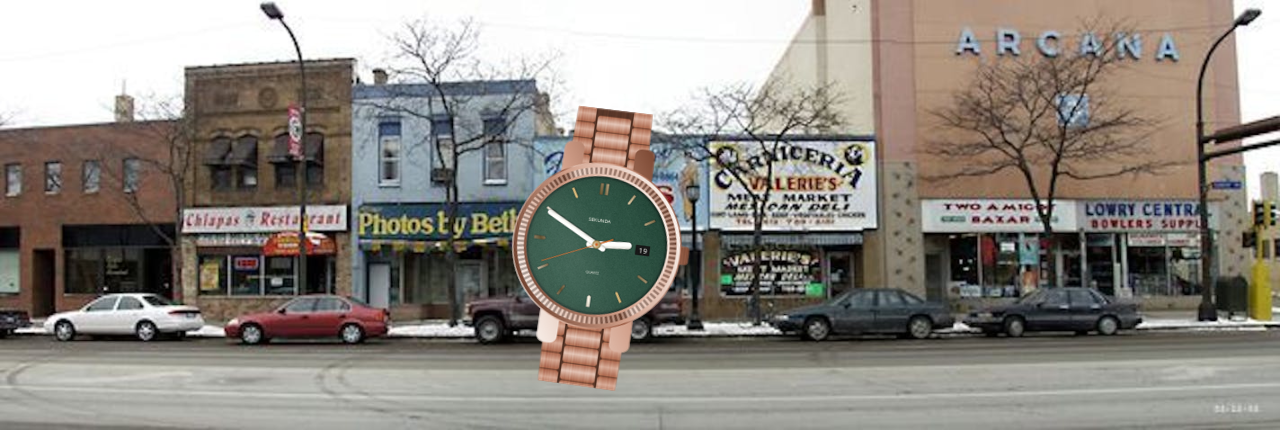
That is 2h49m41s
